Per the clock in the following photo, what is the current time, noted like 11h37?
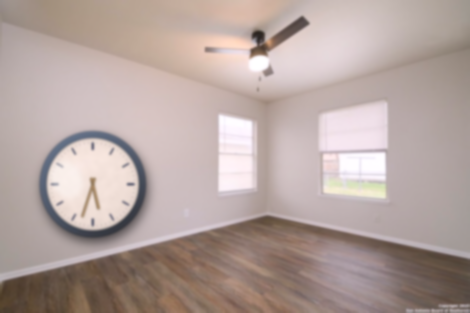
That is 5h33
